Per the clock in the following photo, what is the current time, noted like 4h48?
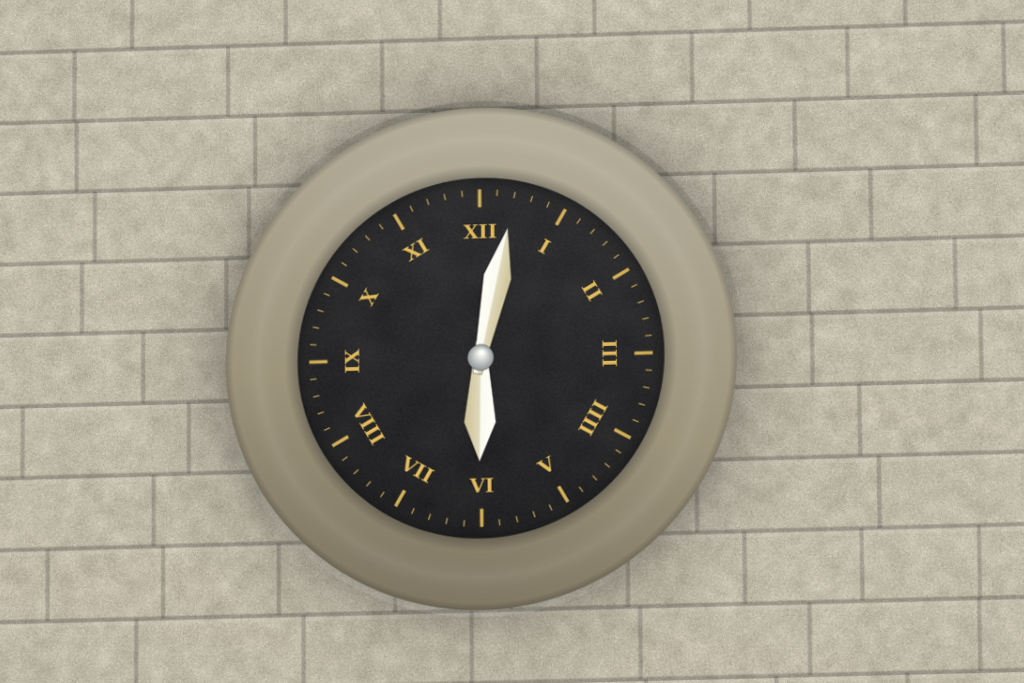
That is 6h02
